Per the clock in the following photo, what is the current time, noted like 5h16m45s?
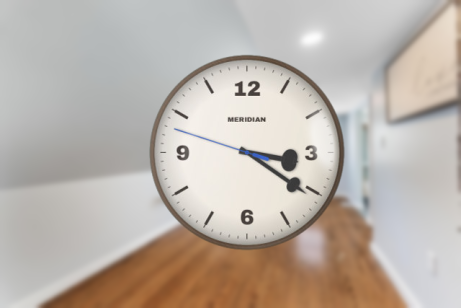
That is 3h20m48s
